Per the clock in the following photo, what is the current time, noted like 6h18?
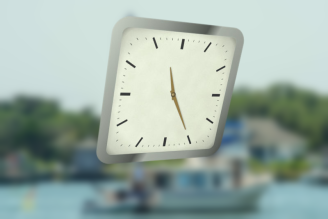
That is 11h25
